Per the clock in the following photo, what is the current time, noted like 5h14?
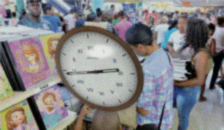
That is 2h44
